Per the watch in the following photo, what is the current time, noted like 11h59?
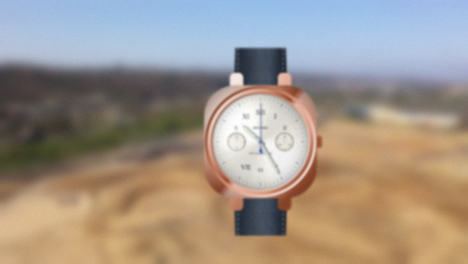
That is 10h25
